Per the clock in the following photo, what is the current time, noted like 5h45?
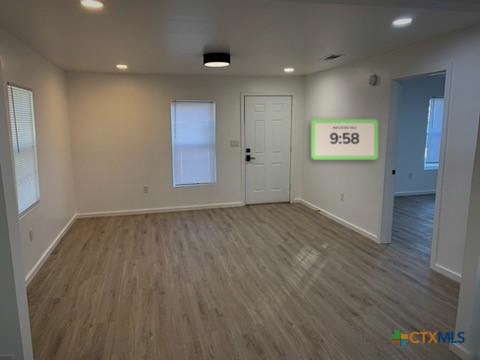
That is 9h58
